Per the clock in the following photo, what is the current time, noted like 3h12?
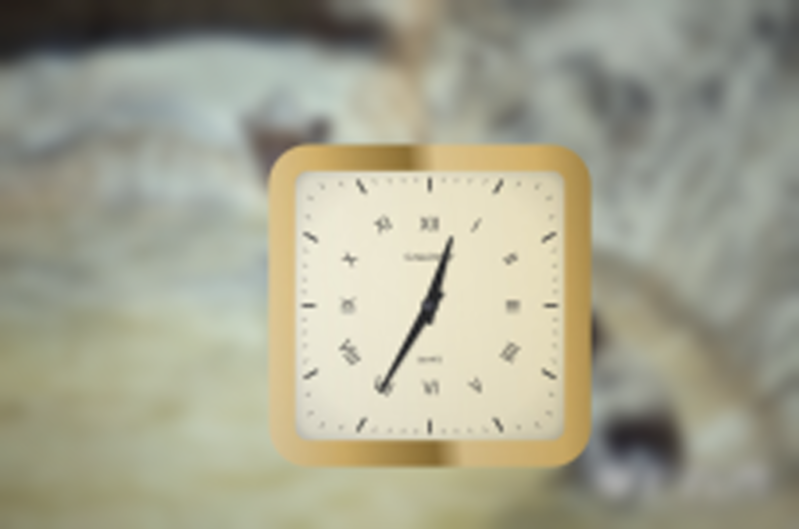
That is 12h35
